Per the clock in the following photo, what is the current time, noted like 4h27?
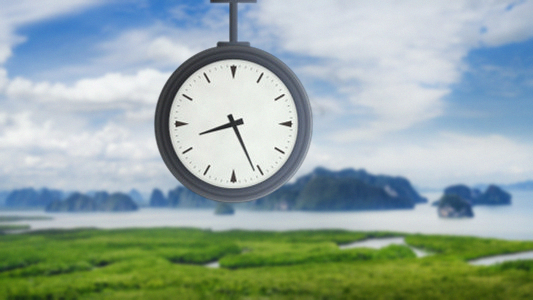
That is 8h26
